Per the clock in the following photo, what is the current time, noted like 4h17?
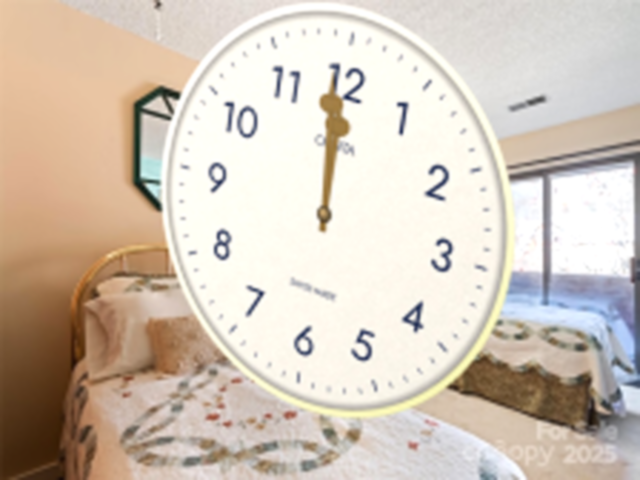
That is 11h59
